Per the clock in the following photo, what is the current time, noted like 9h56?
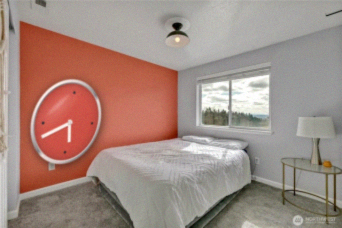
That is 5h41
